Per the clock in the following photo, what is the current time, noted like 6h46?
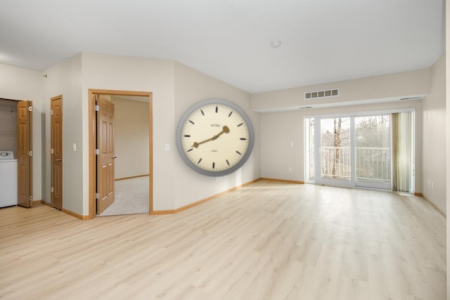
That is 1h41
